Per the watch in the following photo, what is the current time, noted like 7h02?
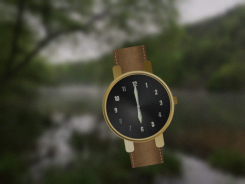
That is 6h00
